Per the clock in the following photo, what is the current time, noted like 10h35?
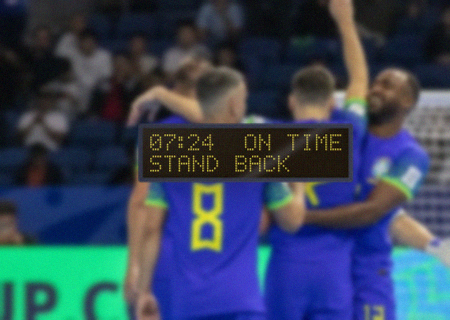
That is 7h24
